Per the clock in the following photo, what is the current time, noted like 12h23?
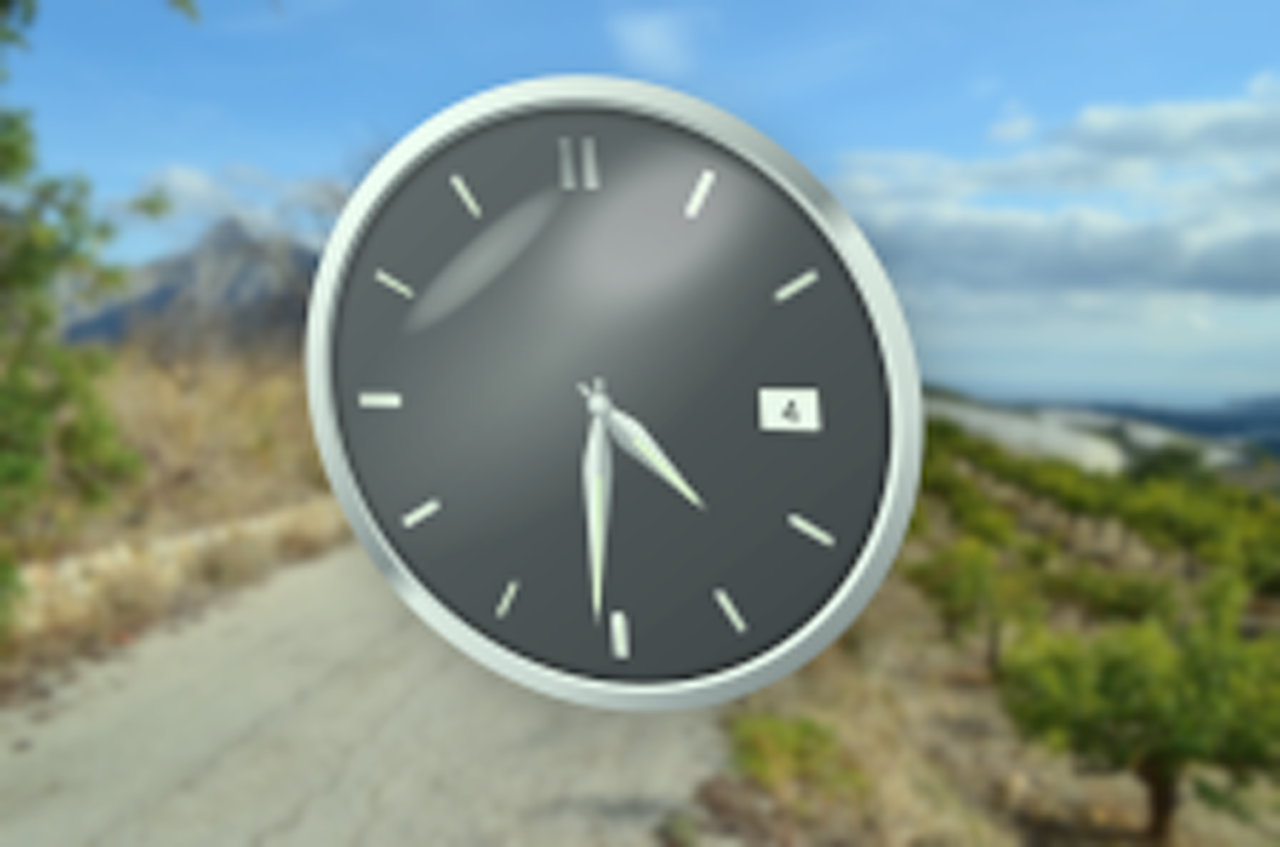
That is 4h31
